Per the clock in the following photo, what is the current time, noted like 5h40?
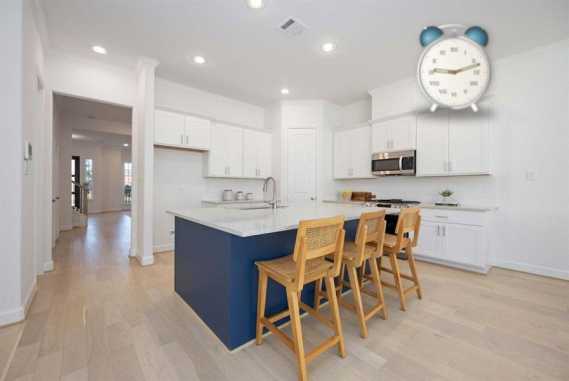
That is 9h12
